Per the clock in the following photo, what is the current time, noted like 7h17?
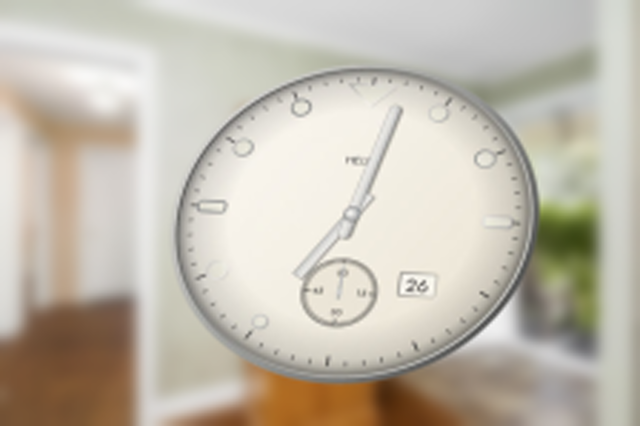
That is 7h02
